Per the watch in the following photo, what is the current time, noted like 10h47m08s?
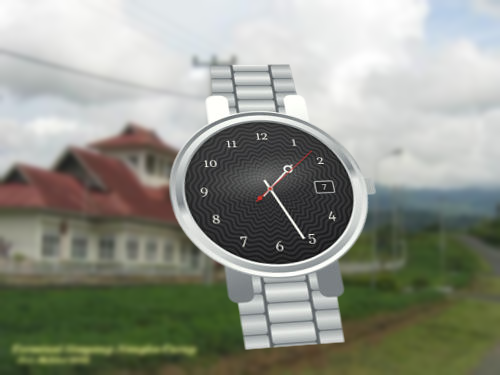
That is 1h26m08s
